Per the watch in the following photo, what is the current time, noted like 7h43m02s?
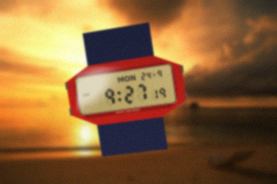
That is 9h27m19s
